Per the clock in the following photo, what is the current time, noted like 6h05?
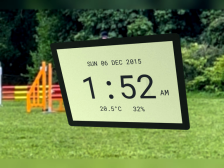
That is 1h52
